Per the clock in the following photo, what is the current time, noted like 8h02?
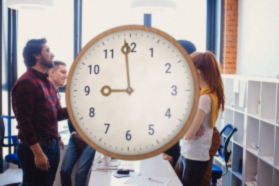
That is 8h59
